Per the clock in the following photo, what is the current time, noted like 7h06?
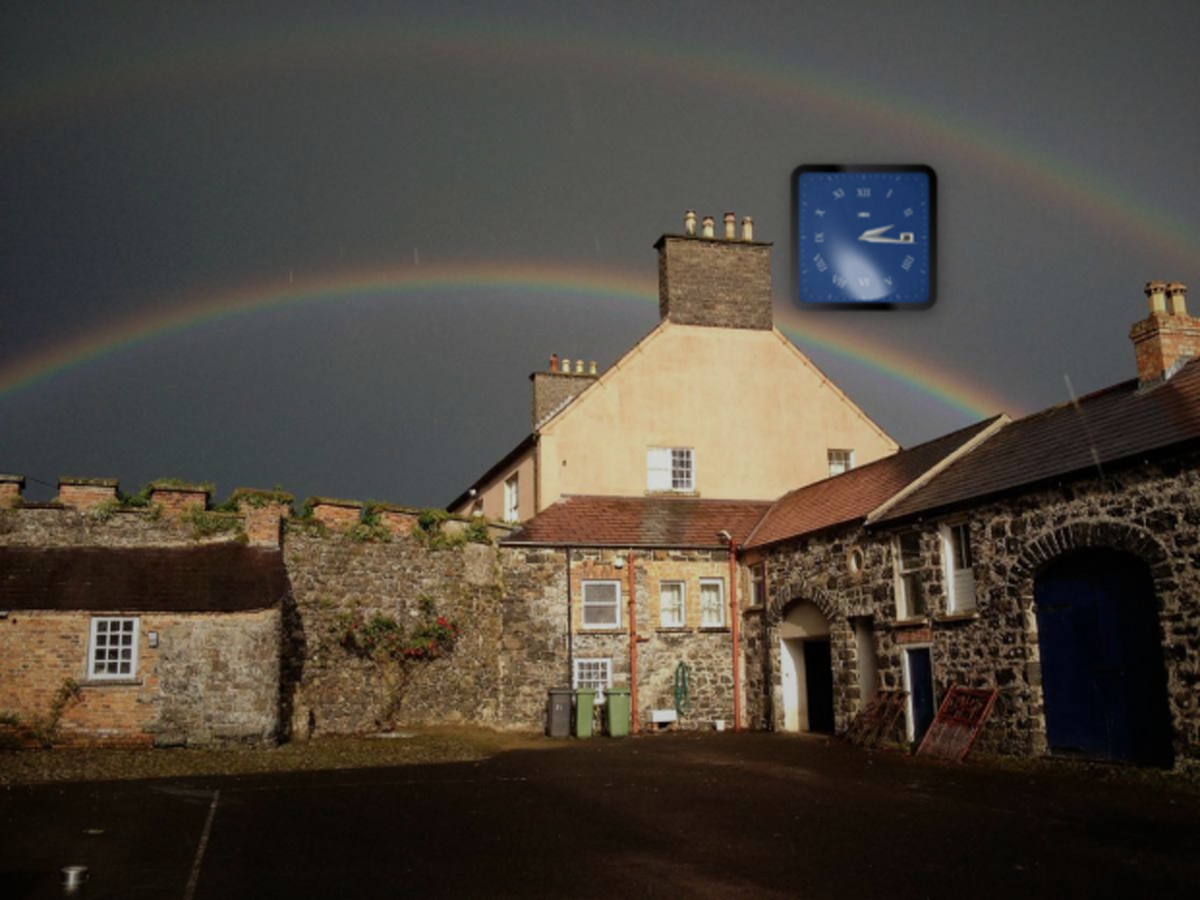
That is 2h16
